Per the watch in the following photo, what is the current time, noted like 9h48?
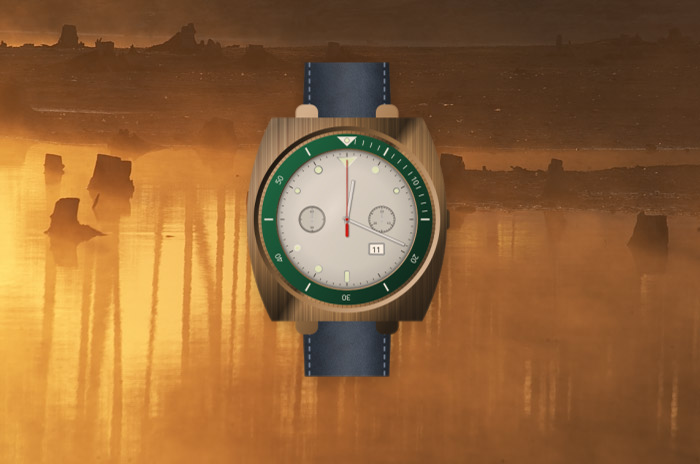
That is 12h19
